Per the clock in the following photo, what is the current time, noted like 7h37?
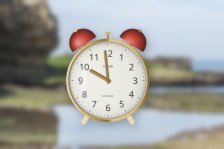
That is 9h59
